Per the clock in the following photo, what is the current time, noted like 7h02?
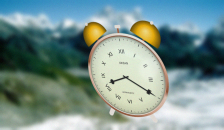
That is 8h20
